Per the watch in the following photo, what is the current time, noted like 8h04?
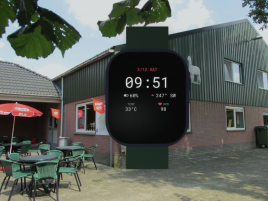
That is 9h51
